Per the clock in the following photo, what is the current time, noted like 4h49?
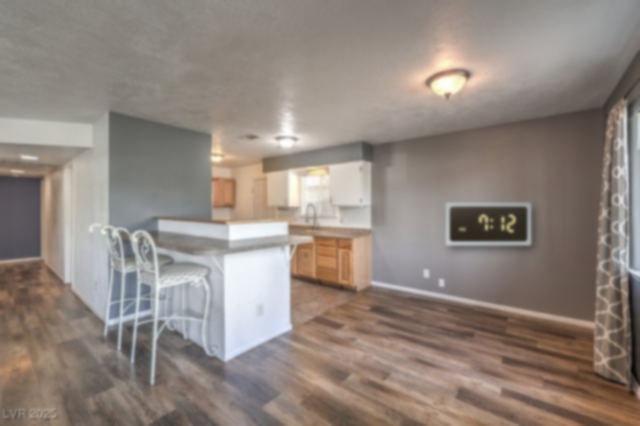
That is 7h12
